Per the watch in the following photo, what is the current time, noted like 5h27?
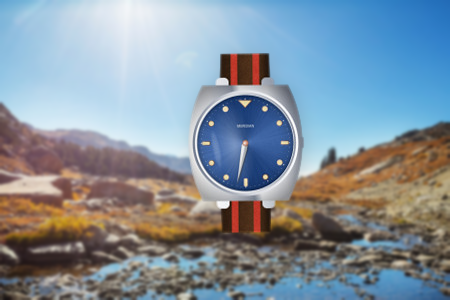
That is 6h32
